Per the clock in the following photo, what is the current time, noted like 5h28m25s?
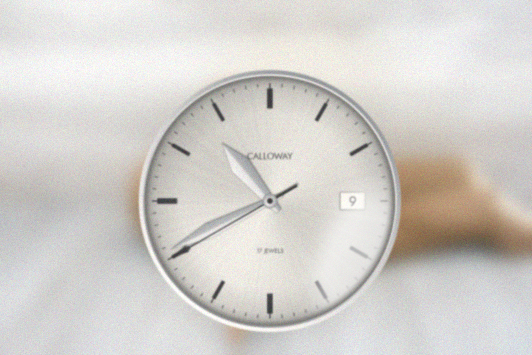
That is 10h40m40s
